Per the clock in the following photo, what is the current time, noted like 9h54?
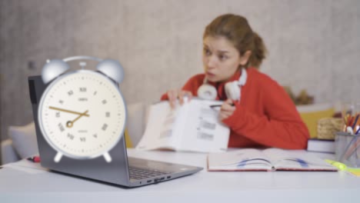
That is 7h47
